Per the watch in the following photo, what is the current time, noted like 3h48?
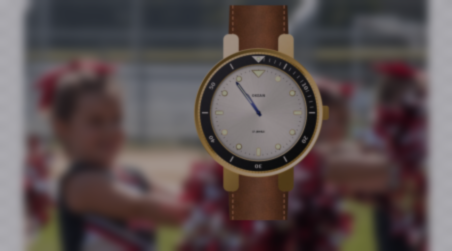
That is 10h54
